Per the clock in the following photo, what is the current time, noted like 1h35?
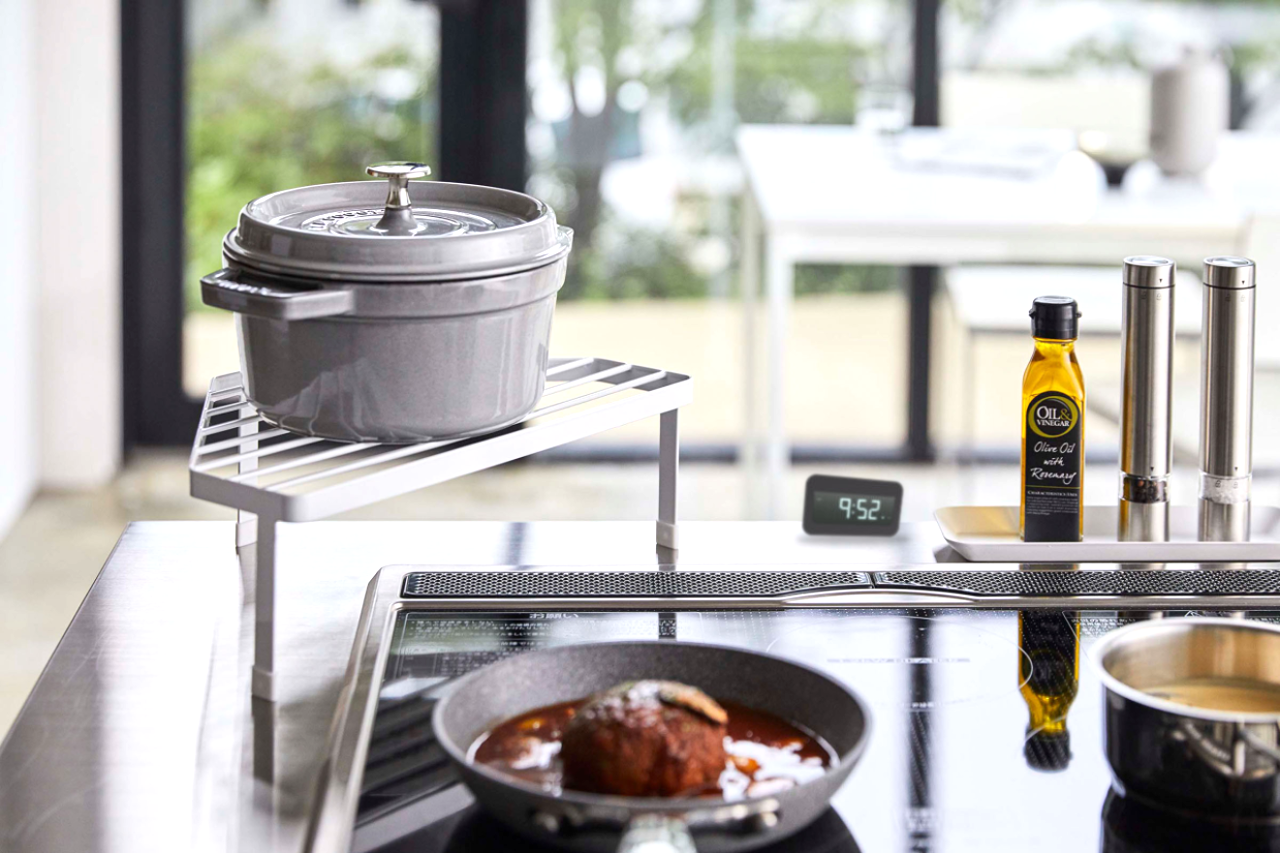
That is 9h52
